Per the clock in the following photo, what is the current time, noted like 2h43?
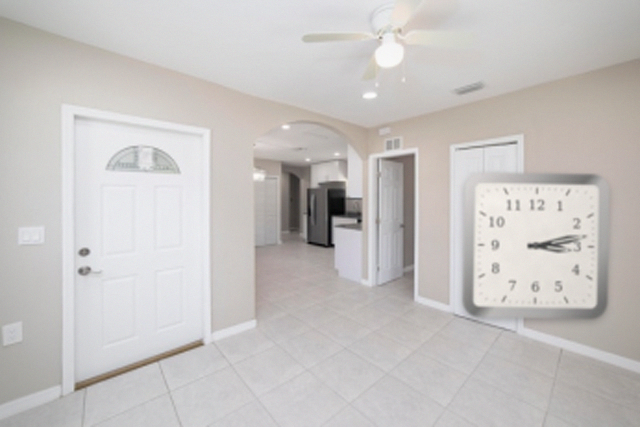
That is 3h13
